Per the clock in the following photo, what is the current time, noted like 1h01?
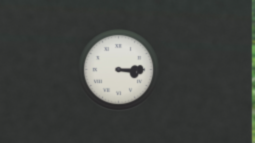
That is 3h15
